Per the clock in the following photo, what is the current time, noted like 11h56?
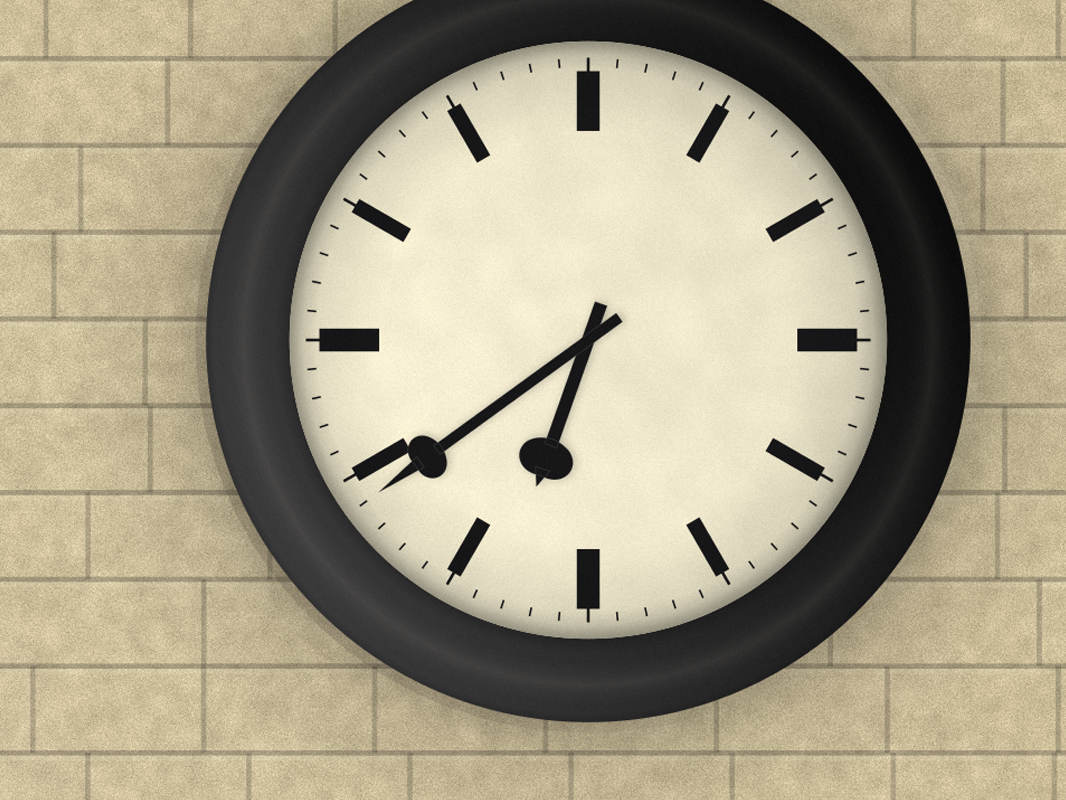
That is 6h39
